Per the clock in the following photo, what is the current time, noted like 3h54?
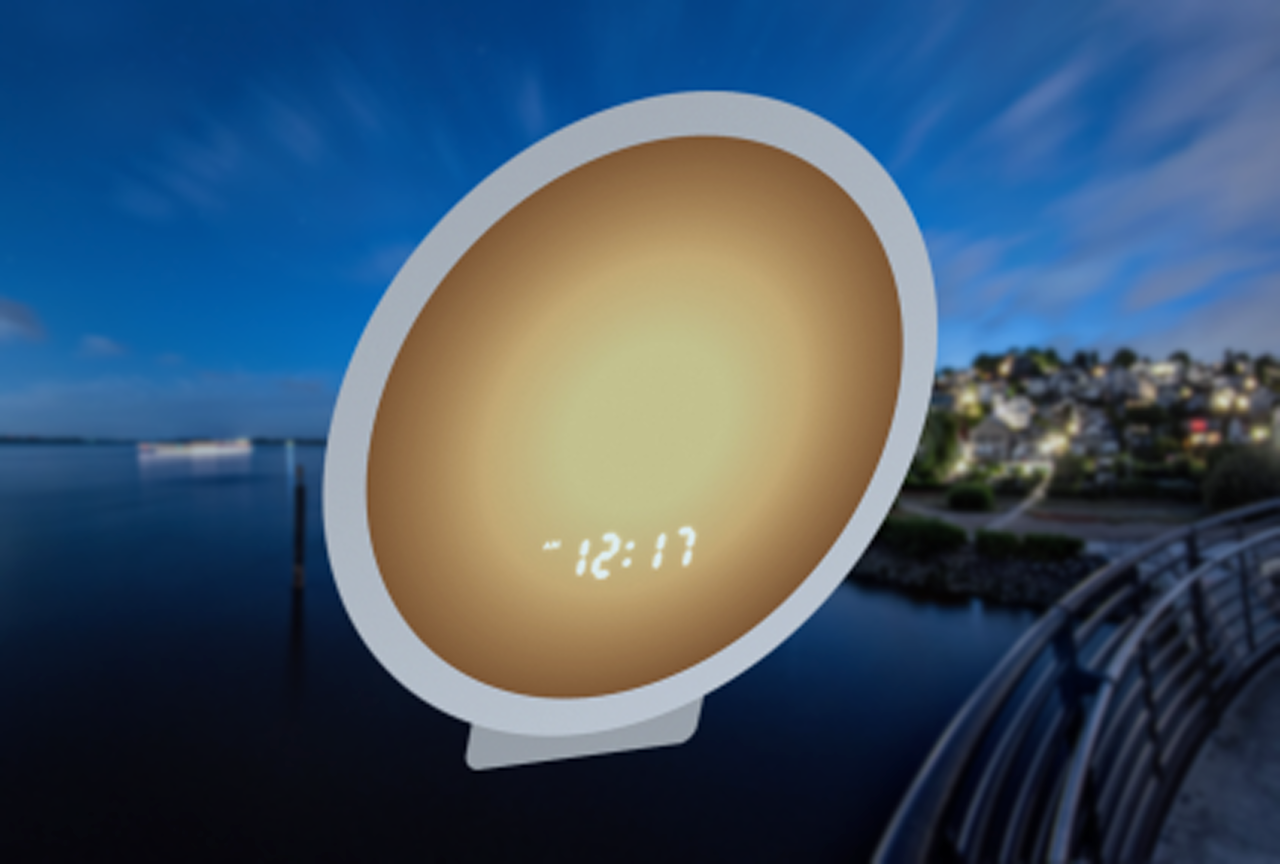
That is 12h17
